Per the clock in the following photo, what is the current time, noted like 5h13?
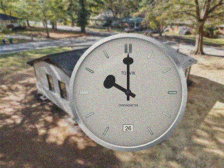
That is 10h00
